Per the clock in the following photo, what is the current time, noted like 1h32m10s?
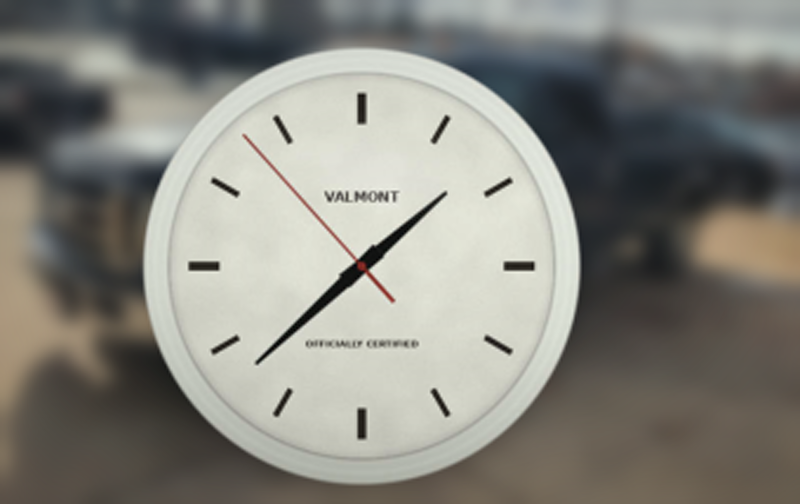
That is 1h37m53s
